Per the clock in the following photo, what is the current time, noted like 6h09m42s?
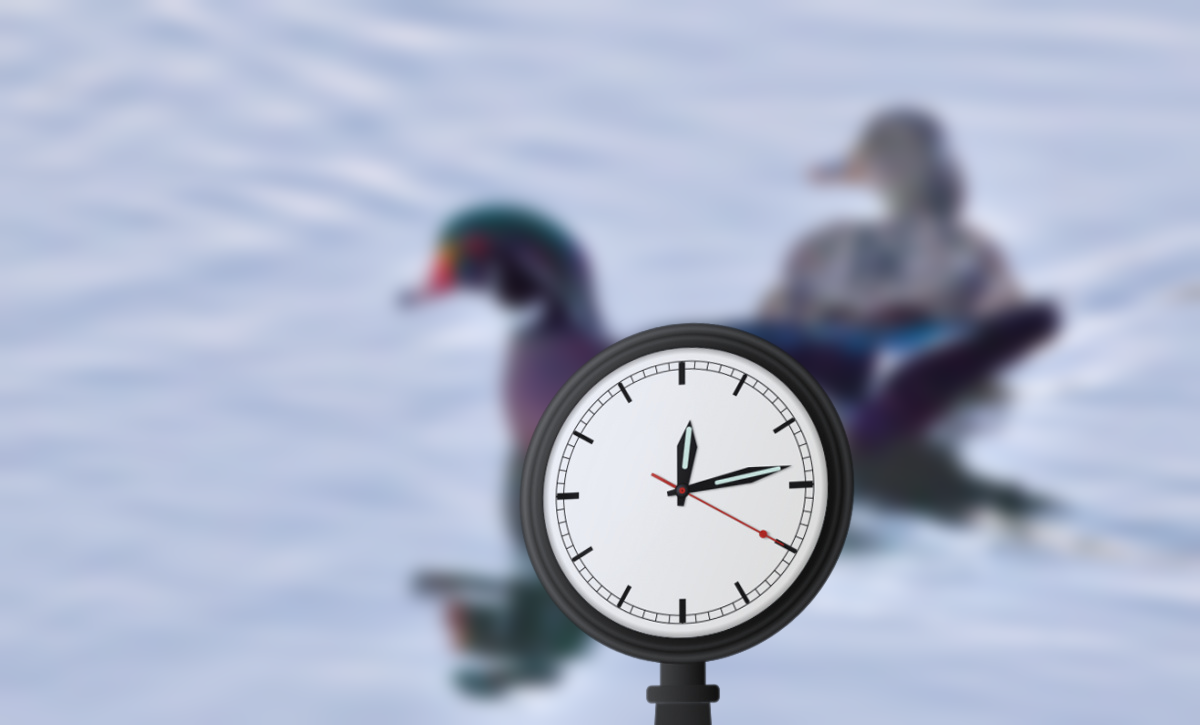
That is 12h13m20s
